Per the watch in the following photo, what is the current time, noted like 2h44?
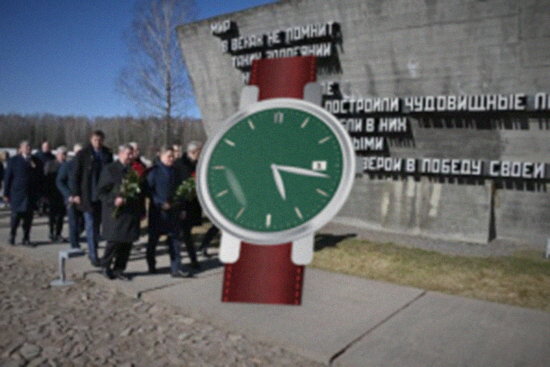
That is 5h17
